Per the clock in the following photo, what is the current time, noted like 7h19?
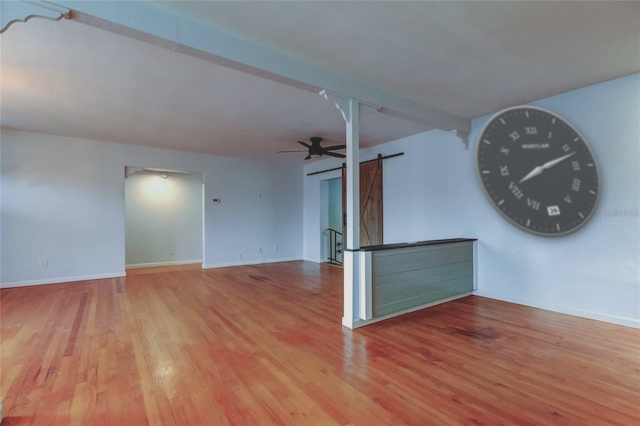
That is 8h12
